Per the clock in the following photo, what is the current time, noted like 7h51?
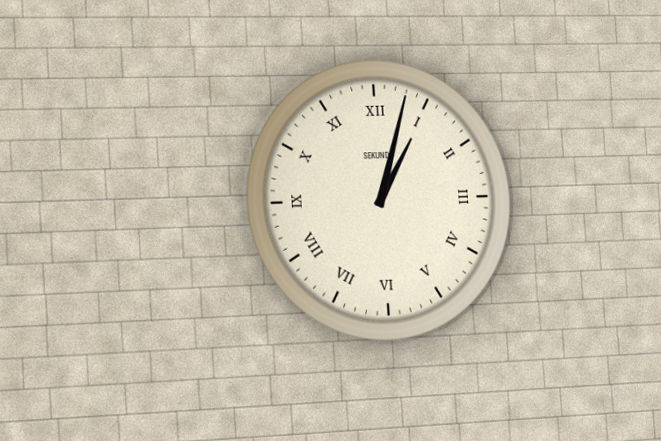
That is 1h03
